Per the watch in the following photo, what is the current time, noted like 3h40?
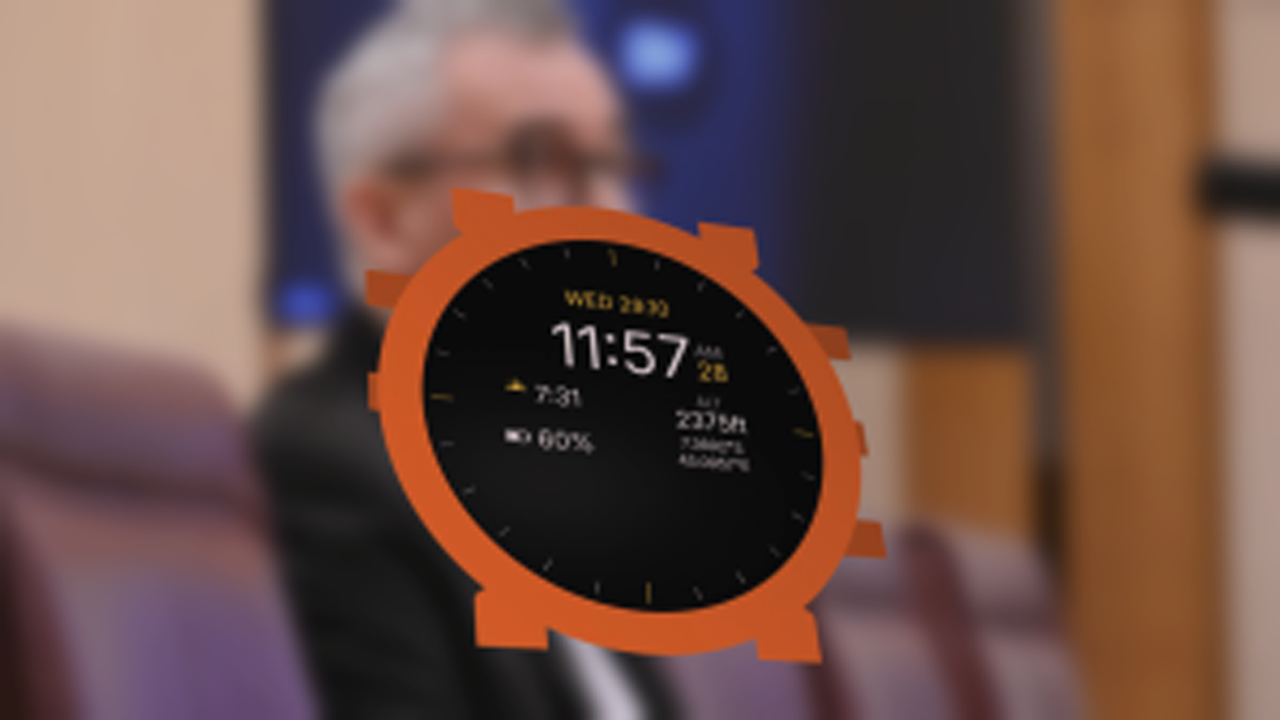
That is 11h57
